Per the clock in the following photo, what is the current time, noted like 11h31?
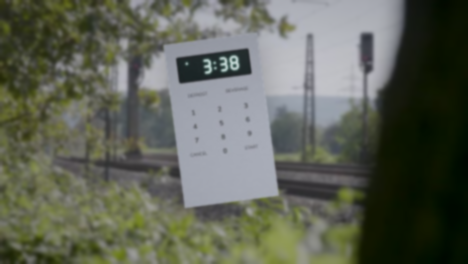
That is 3h38
